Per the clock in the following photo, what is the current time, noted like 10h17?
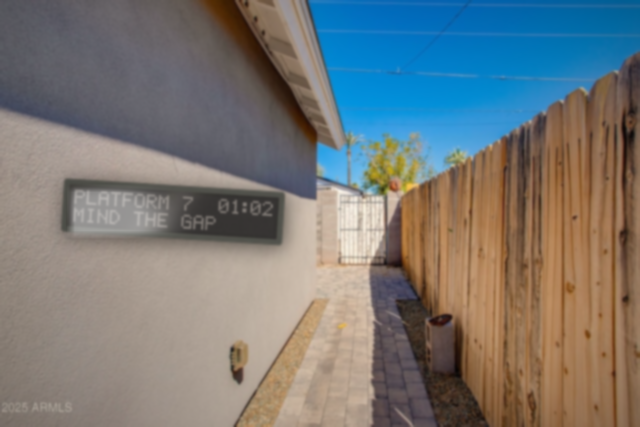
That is 1h02
